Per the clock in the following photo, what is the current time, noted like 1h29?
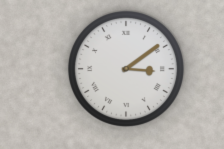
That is 3h09
